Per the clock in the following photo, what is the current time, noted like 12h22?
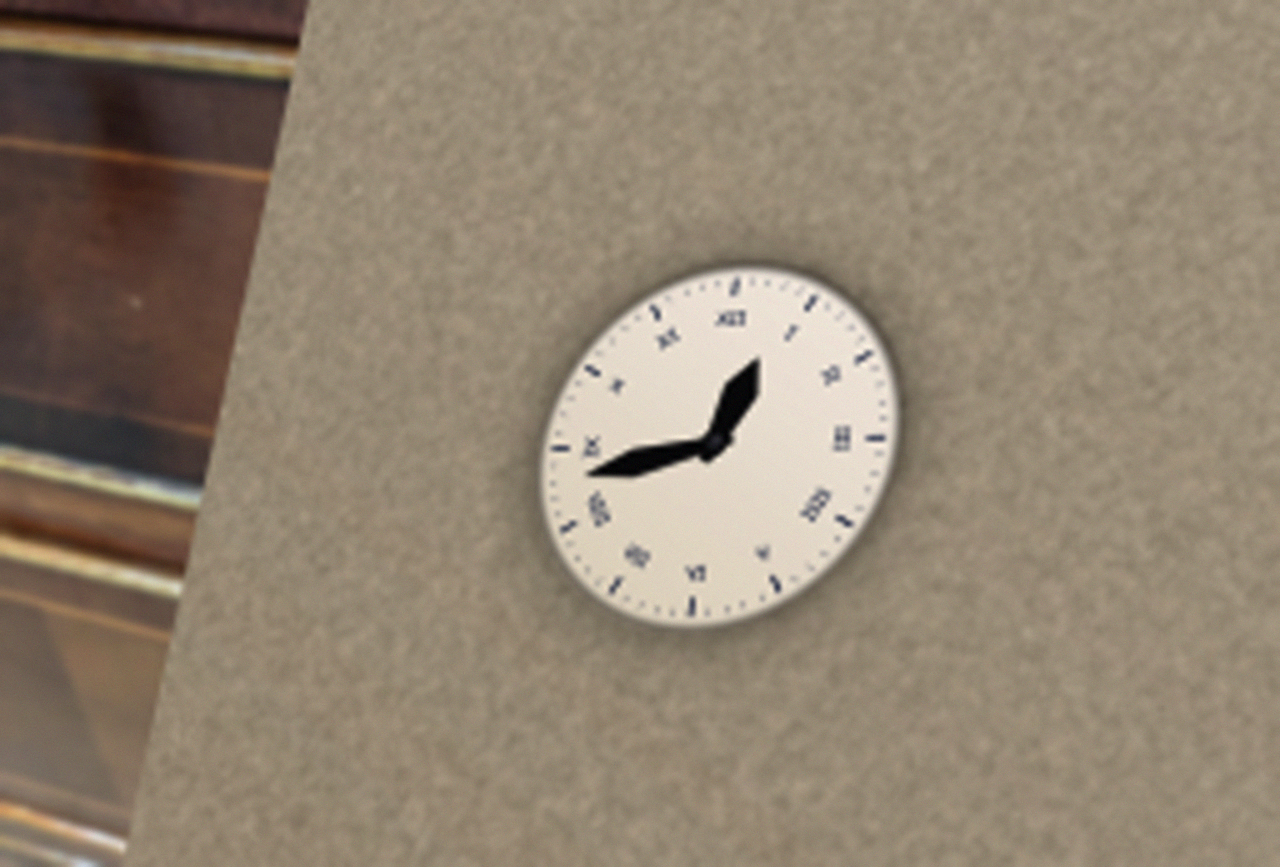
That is 12h43
